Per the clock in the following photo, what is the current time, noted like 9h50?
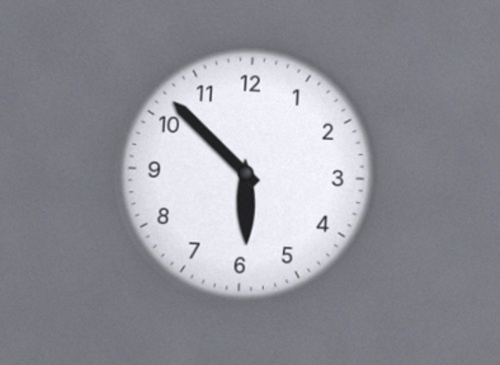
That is 5h52
